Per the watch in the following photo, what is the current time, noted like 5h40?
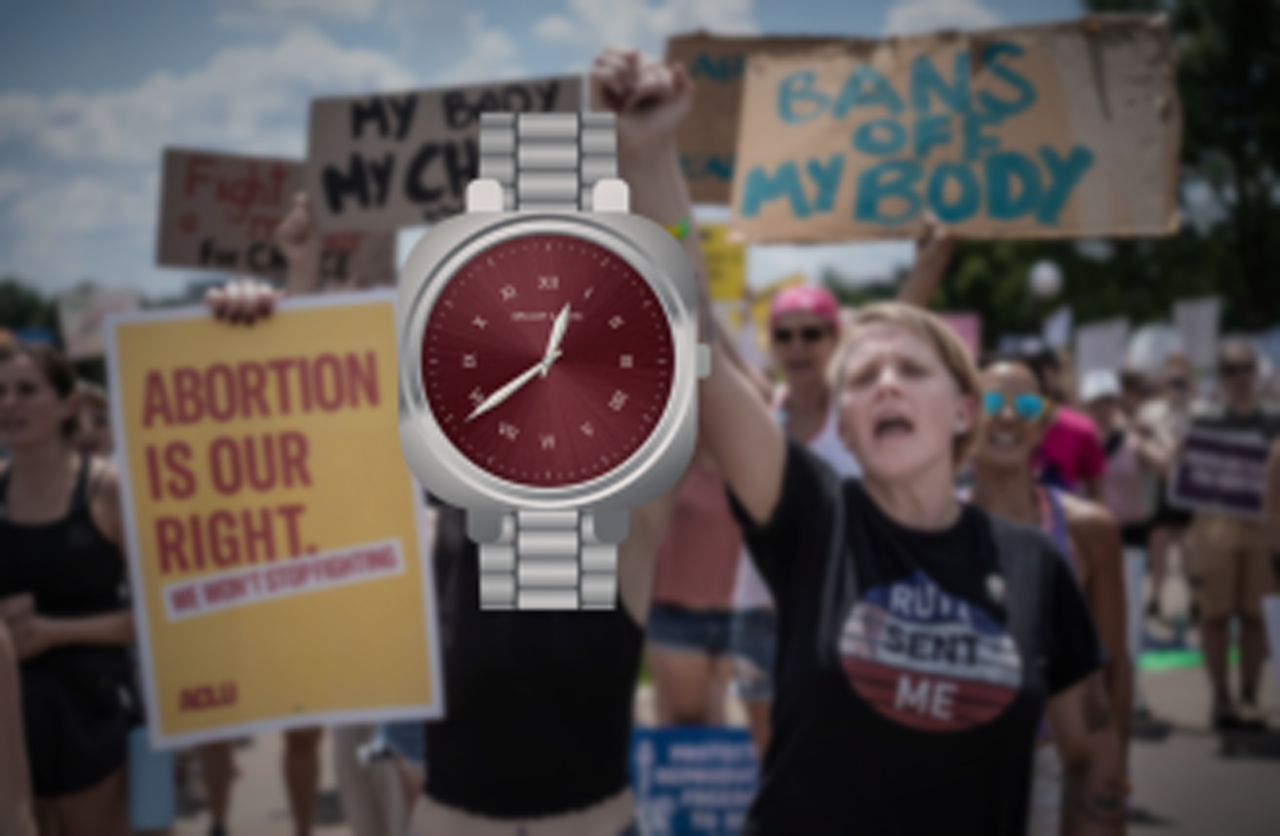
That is 12h39
